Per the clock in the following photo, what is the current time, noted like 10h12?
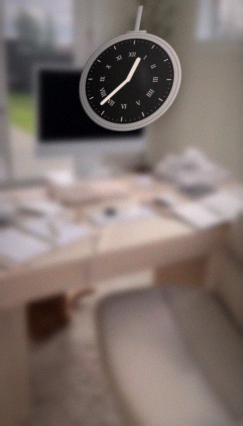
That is 12h37
